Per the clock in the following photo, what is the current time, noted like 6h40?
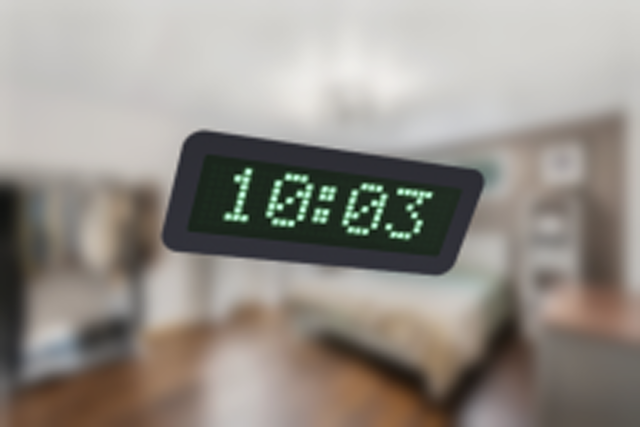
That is 10h03
